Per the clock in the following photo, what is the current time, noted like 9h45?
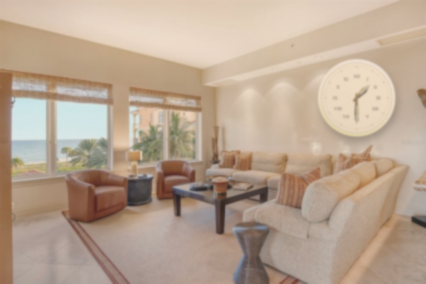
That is 1h30
